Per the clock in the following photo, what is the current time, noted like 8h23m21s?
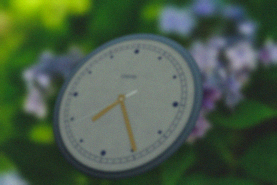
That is 7h24m39s
